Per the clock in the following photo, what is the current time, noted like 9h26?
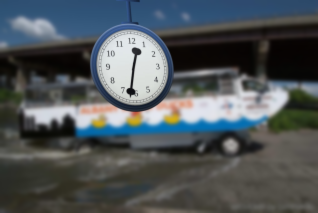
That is 12h32
